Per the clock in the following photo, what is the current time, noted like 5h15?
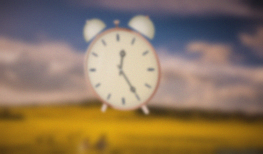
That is 12h25
